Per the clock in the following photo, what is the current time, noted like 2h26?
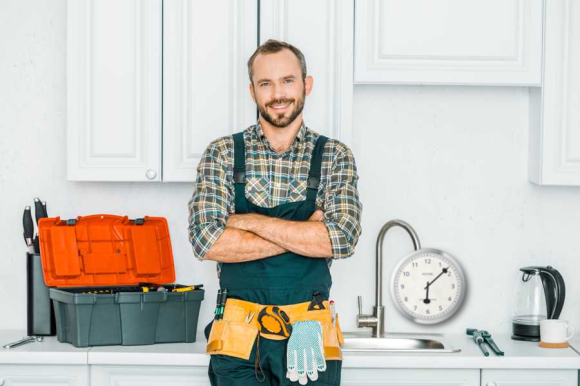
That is 6h08
